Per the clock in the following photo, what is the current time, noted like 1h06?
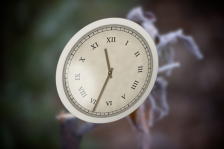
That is 11h34
